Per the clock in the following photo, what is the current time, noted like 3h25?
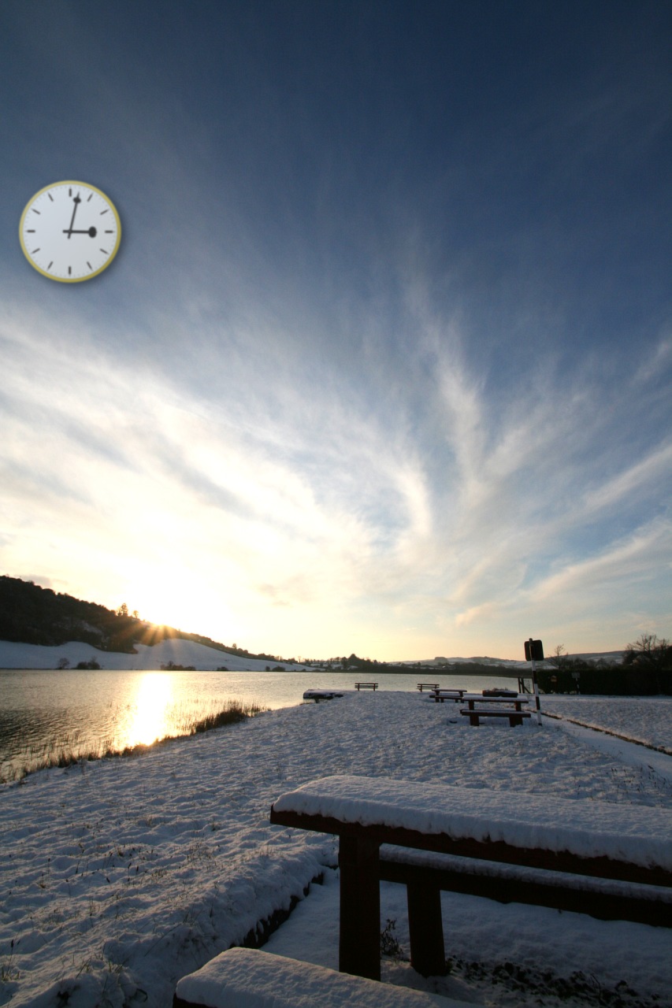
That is 3h02
